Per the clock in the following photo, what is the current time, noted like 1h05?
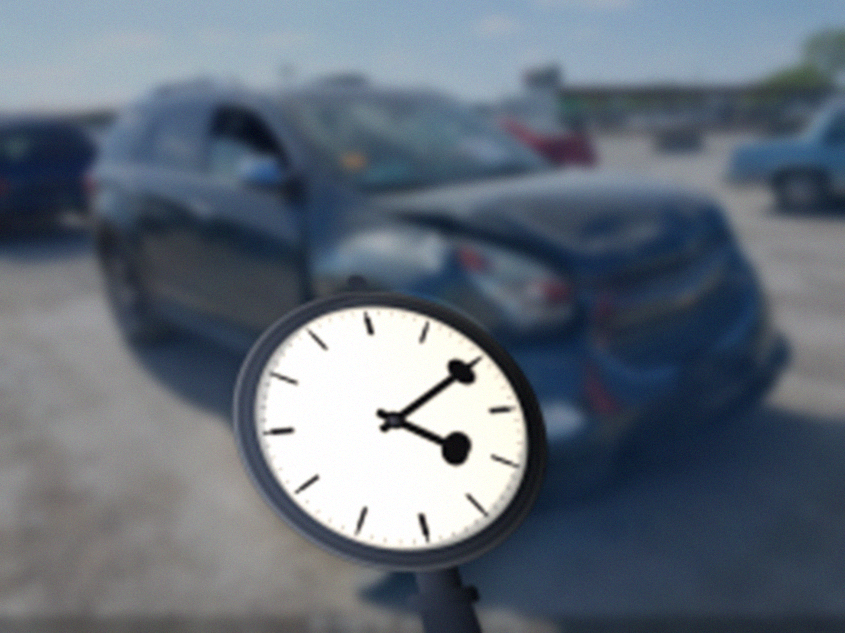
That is 4h10
